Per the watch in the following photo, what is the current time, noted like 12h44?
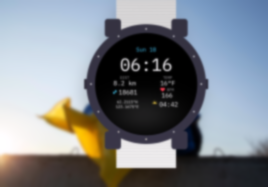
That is 6h16
